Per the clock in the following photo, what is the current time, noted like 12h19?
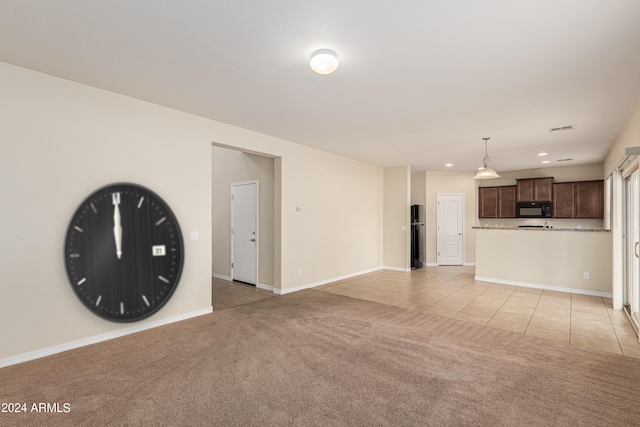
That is 12h00
